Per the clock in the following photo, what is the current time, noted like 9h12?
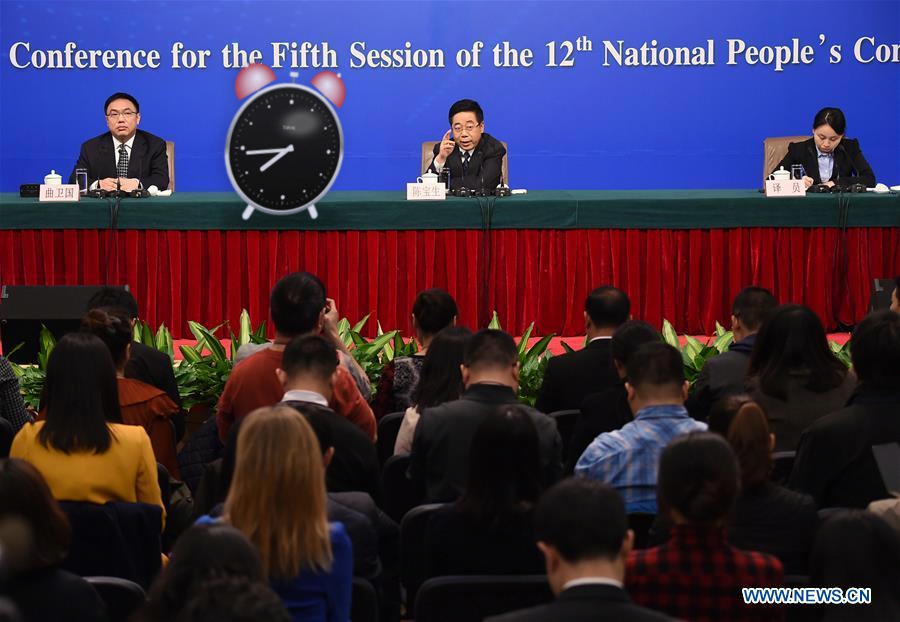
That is 7h44
